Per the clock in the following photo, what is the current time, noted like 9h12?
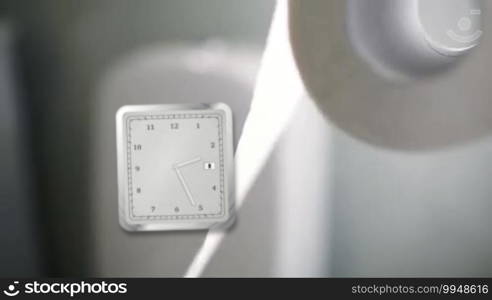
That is 2h26
